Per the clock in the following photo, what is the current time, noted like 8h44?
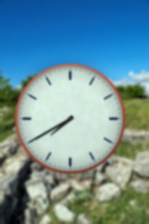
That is 7h40
